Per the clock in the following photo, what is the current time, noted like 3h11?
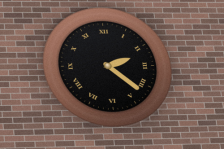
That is 2h22
